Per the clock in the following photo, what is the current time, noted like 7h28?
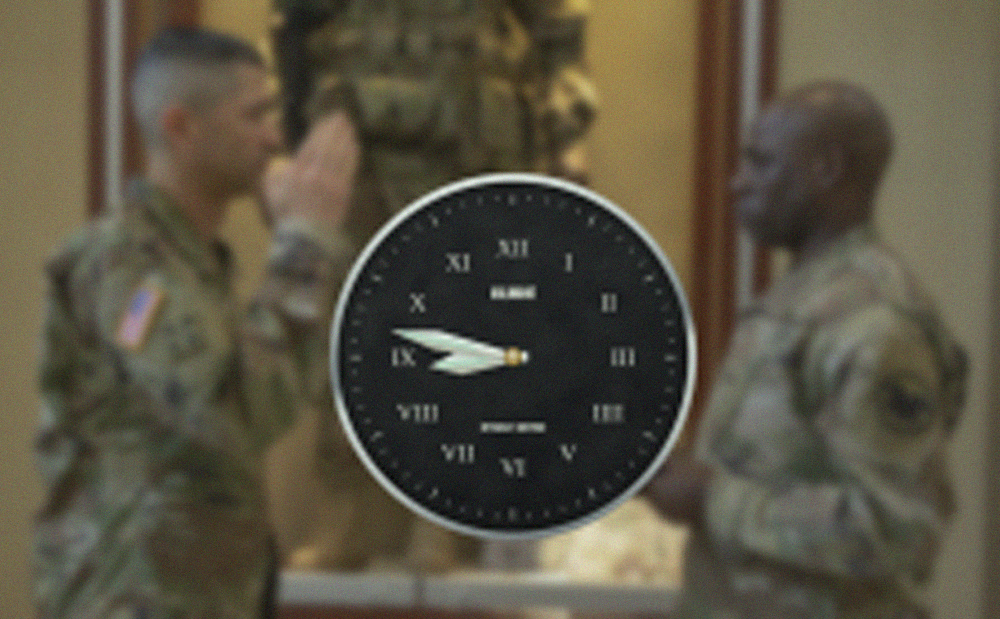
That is 8h47
